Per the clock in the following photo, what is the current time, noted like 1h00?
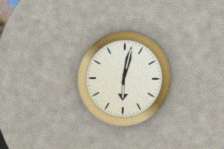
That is 6h02
